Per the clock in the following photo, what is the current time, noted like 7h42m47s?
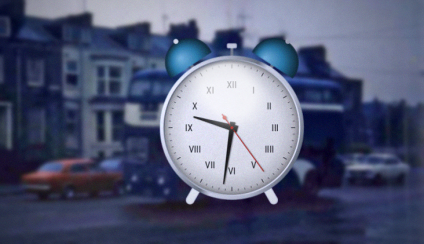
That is 9h31m24s
